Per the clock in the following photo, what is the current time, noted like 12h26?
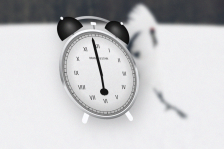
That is 5h59
